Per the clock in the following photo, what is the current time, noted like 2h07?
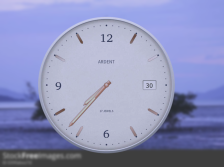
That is 7h37
